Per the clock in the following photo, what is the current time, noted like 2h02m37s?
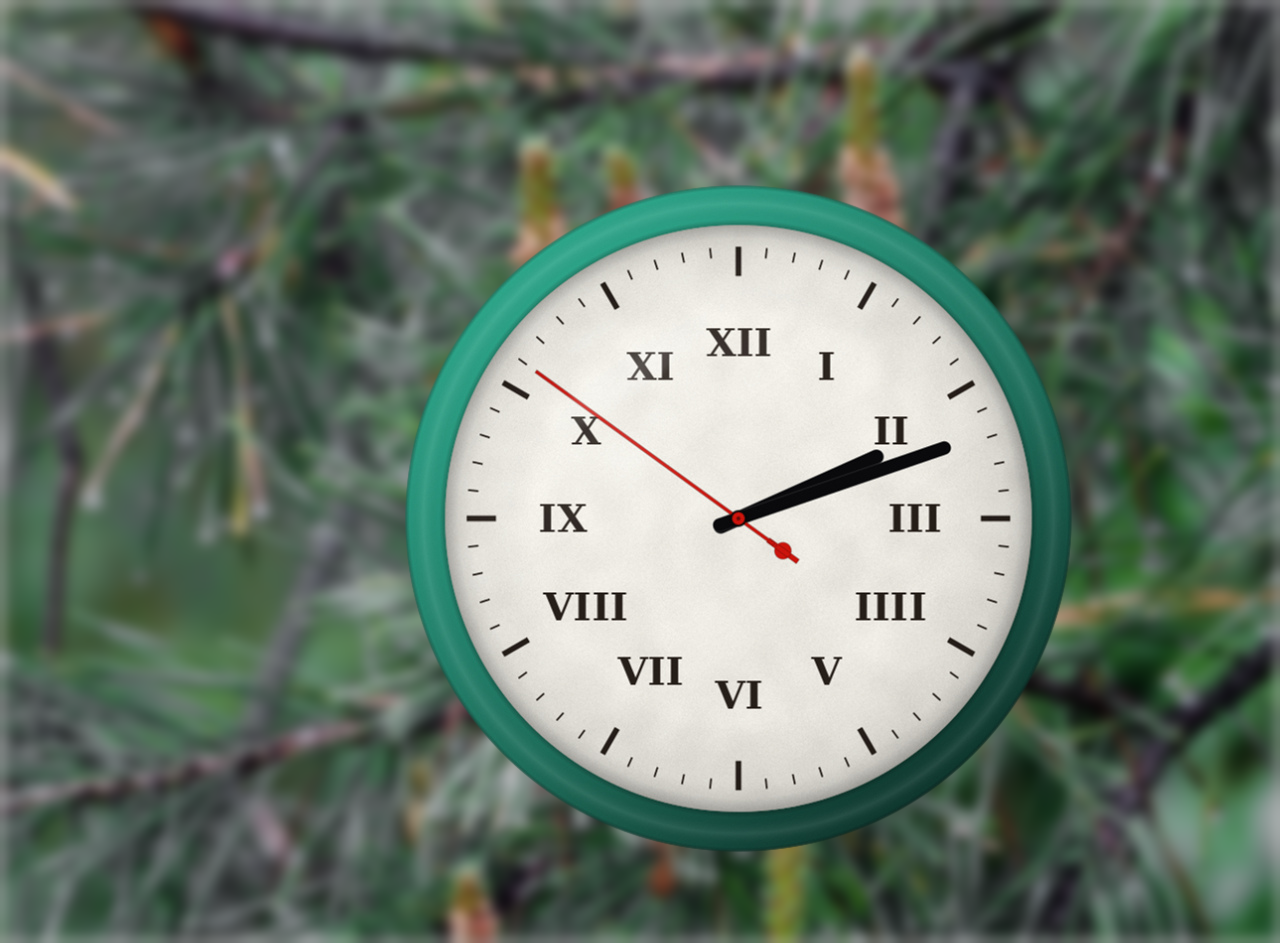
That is 2h11m51s
